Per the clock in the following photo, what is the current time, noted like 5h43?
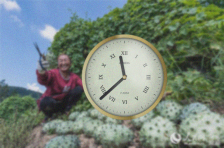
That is 11h38
